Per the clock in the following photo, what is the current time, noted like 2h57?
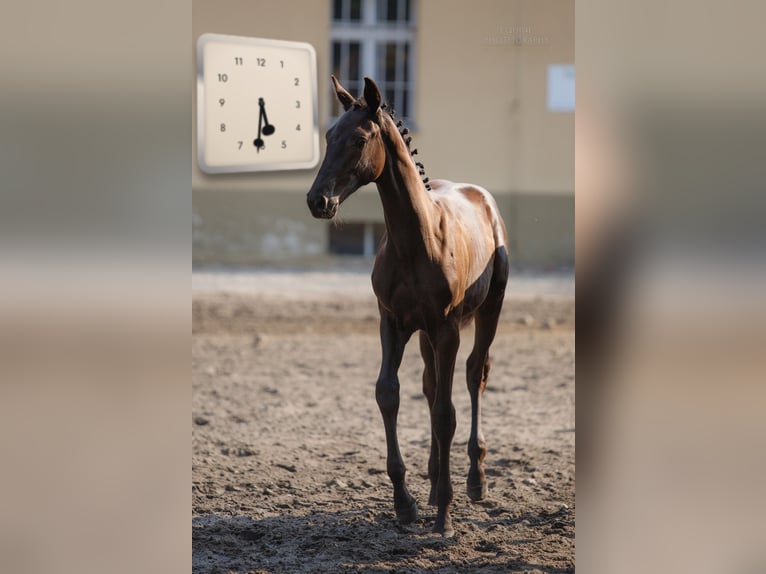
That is 5h31
